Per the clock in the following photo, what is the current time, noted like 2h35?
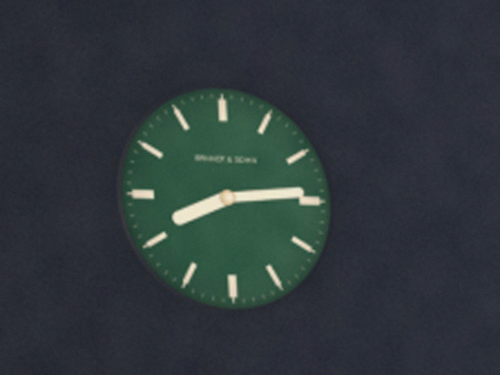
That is 8h14
